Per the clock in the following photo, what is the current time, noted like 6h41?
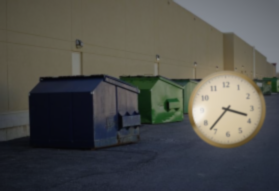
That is 3h37
